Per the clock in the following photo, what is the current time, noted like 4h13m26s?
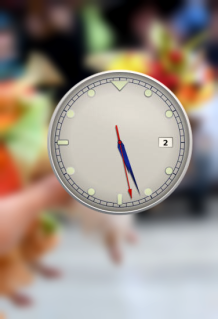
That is 5h26m28s
